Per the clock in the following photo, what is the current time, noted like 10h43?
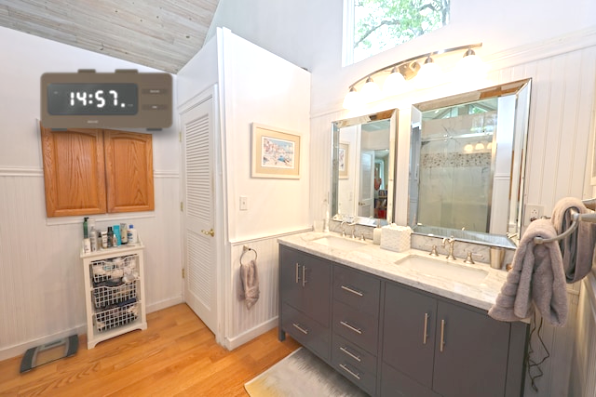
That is 14h57
